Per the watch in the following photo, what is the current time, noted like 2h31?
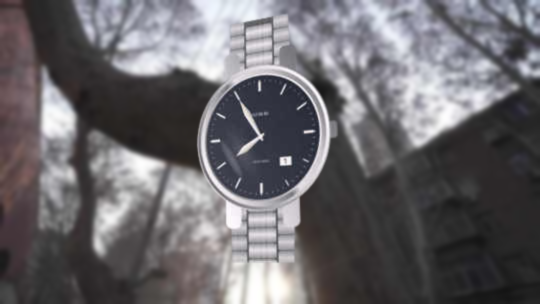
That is 7h55
